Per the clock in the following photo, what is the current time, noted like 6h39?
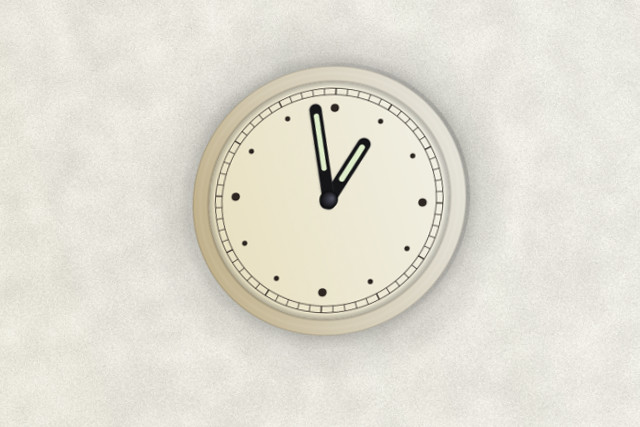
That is 12h58
